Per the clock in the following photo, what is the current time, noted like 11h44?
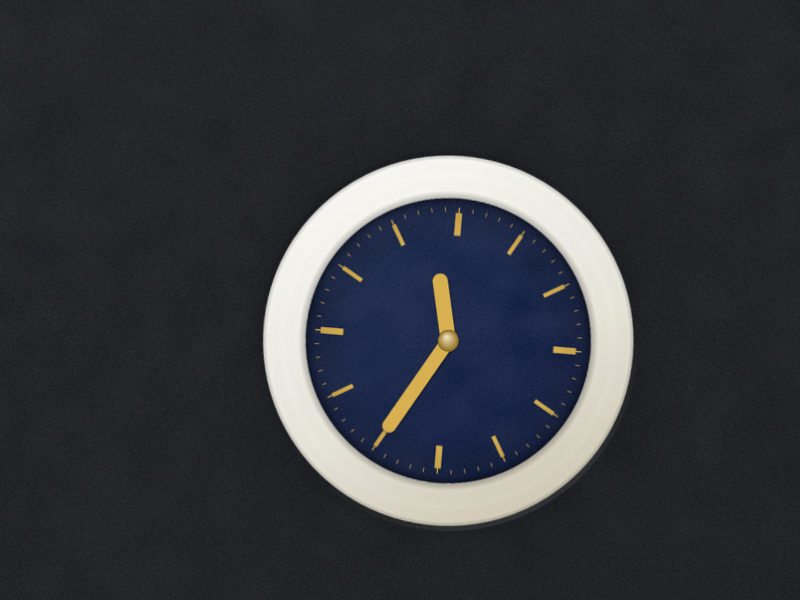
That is 11h35
